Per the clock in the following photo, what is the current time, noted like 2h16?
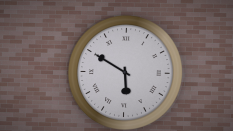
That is 5h50
